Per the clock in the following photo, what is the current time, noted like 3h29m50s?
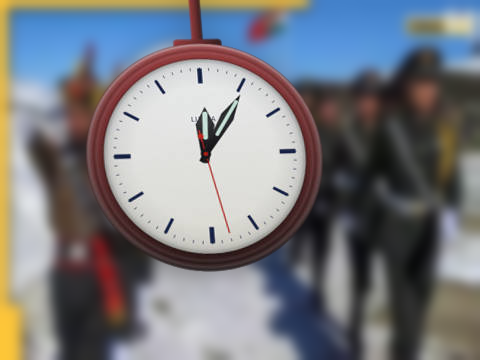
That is 12h05m28s
